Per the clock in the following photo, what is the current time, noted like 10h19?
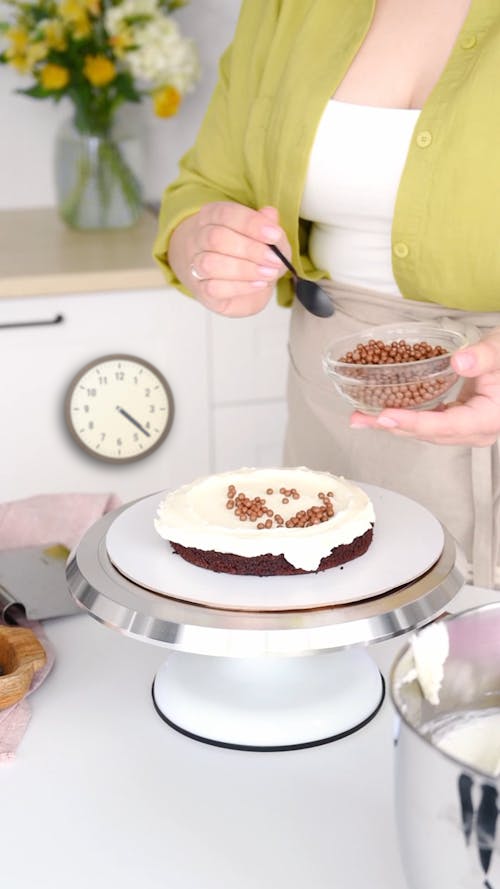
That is 4h22
